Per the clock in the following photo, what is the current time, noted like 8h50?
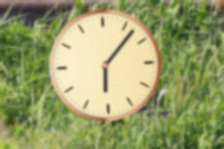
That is 6h07
